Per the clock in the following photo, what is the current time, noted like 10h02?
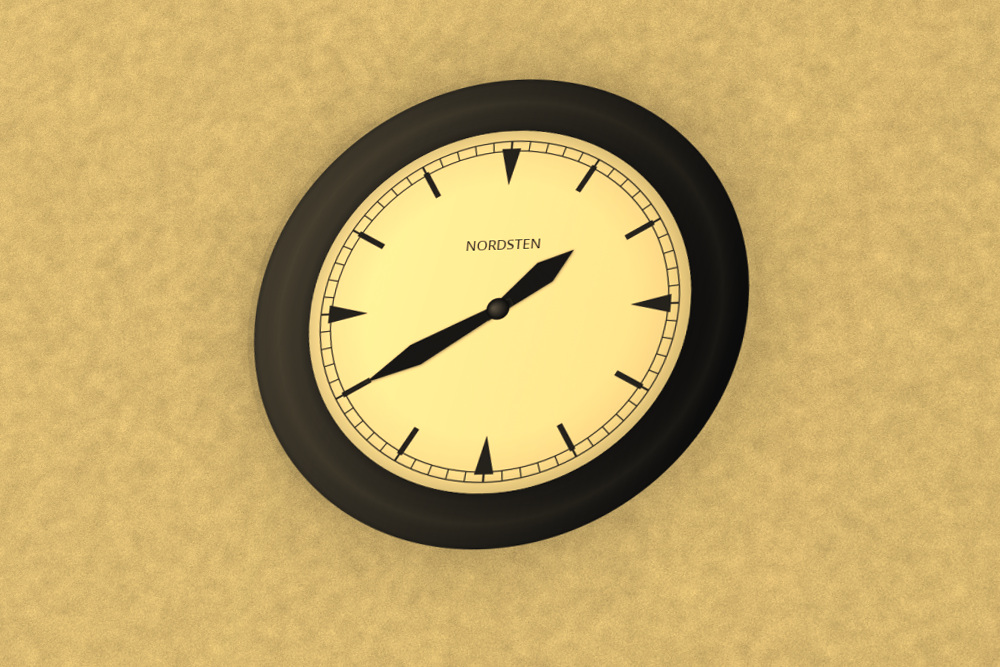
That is 1h40
